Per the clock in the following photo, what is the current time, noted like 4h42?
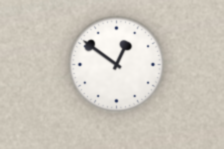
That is 12h51
